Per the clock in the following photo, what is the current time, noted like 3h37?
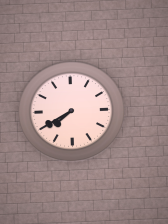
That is 7h40
